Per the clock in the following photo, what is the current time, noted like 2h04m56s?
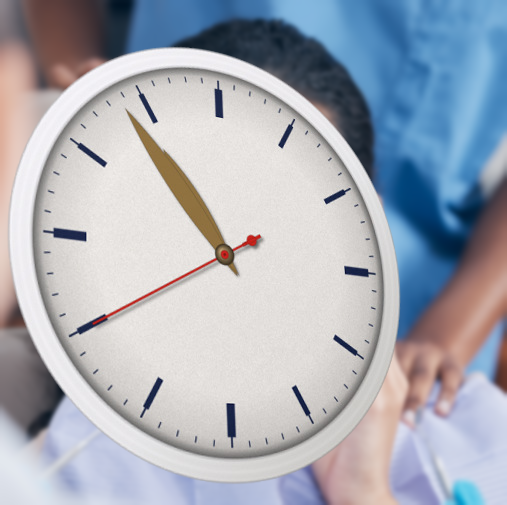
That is 10h53m40s
